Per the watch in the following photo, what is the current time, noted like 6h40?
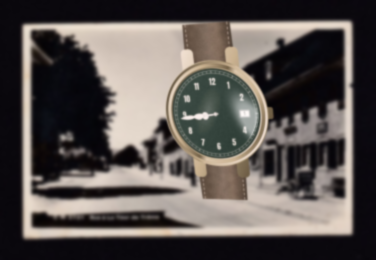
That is 8h44
